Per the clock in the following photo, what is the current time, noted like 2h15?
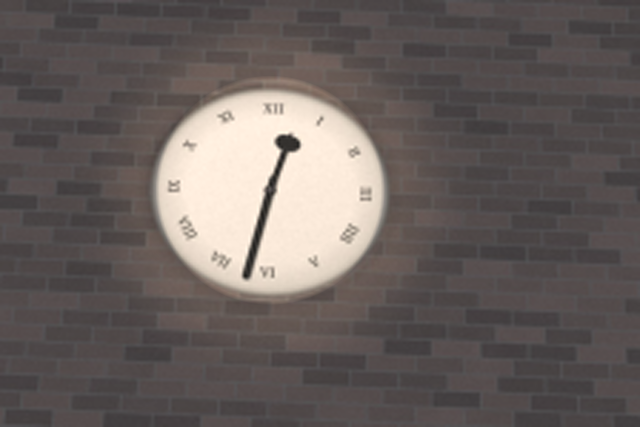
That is 12h32
